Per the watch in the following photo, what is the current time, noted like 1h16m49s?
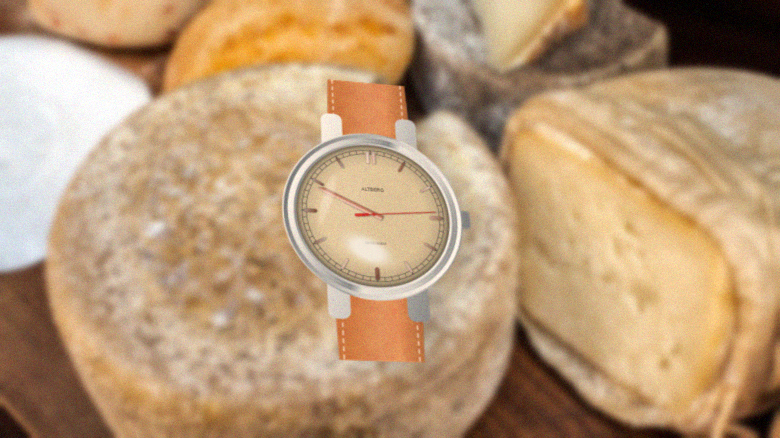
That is 9h49m14s
